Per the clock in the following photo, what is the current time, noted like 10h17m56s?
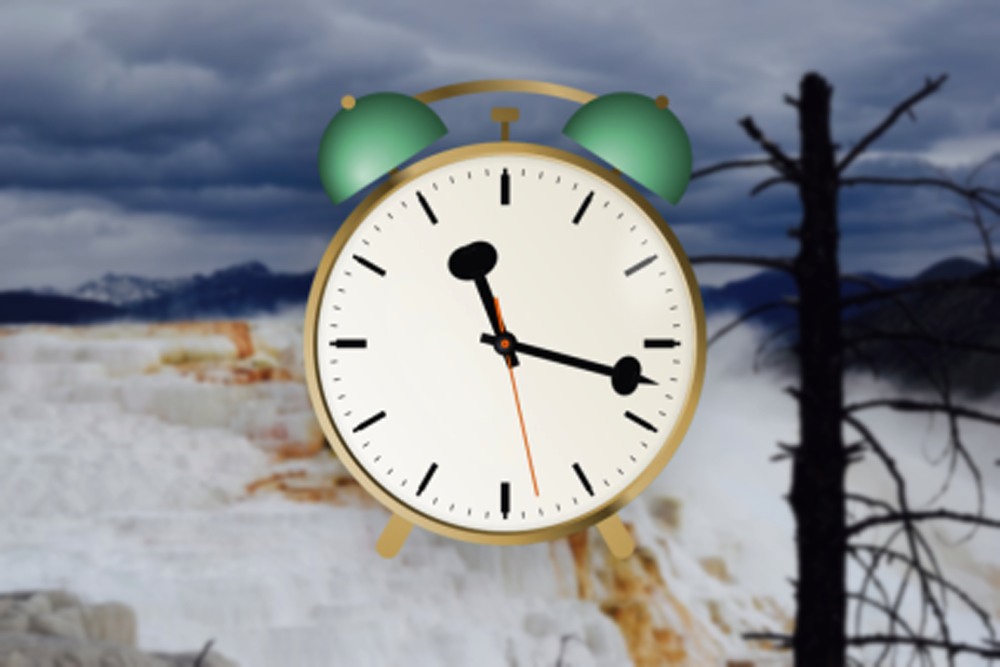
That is 11h17m28s
